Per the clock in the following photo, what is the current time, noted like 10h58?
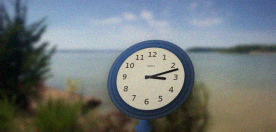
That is 3h12
